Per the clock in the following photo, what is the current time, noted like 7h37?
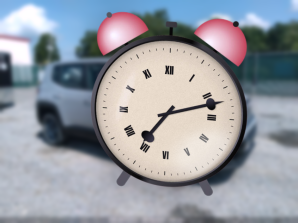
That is 7h12
